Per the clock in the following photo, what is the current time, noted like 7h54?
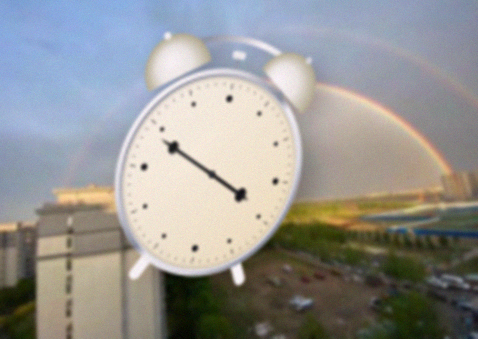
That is 3h49
